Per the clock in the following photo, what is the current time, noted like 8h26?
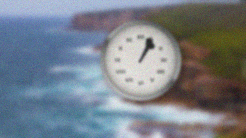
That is 1h04
